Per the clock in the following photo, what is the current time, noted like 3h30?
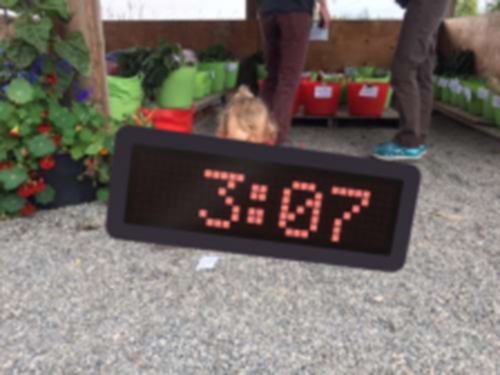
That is 3h07
